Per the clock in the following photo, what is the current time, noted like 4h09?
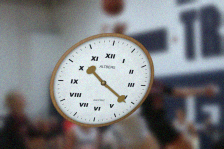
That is 10h21
